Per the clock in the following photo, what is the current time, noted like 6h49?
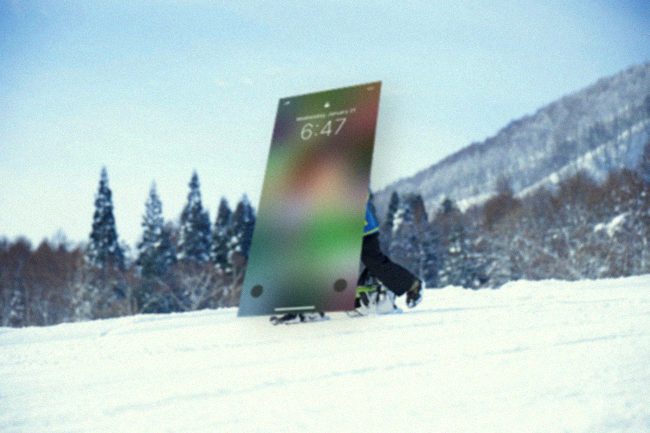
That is 6h47
